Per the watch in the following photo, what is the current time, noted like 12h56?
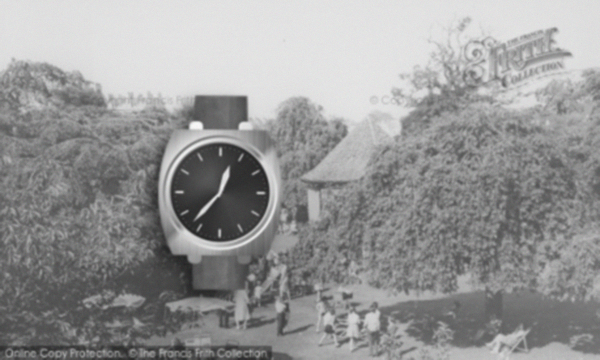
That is 12h37
